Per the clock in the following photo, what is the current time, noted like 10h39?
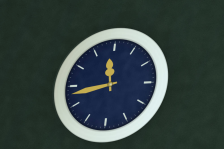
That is 11h43
